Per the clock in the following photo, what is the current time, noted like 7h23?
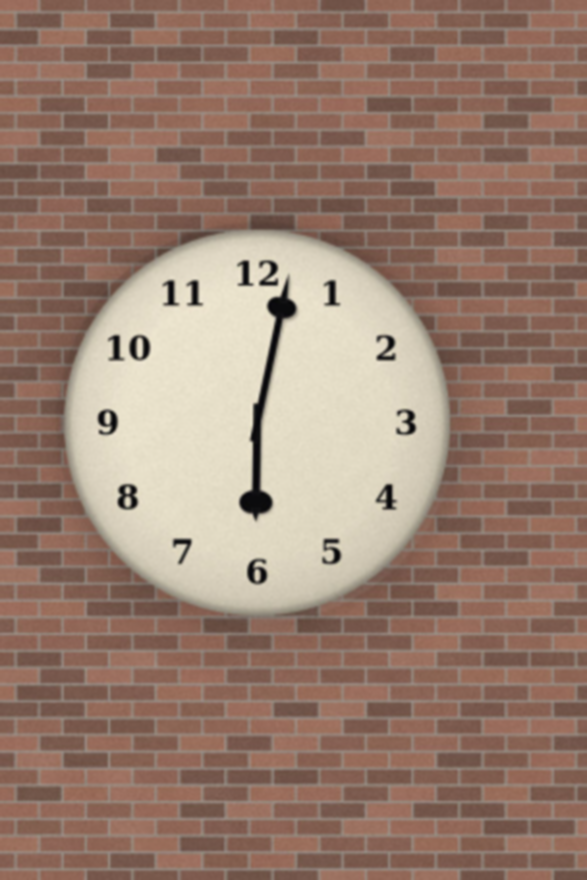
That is 6h02
